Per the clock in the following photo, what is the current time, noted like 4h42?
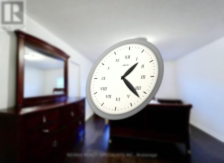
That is 1h22
